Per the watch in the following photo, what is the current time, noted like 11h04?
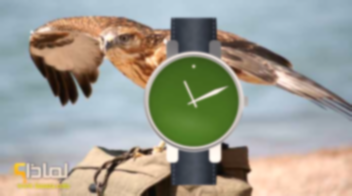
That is 11h11
